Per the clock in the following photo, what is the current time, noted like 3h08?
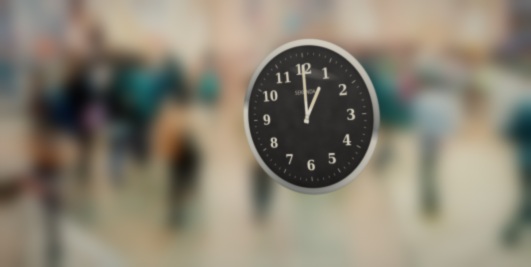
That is 1h00
